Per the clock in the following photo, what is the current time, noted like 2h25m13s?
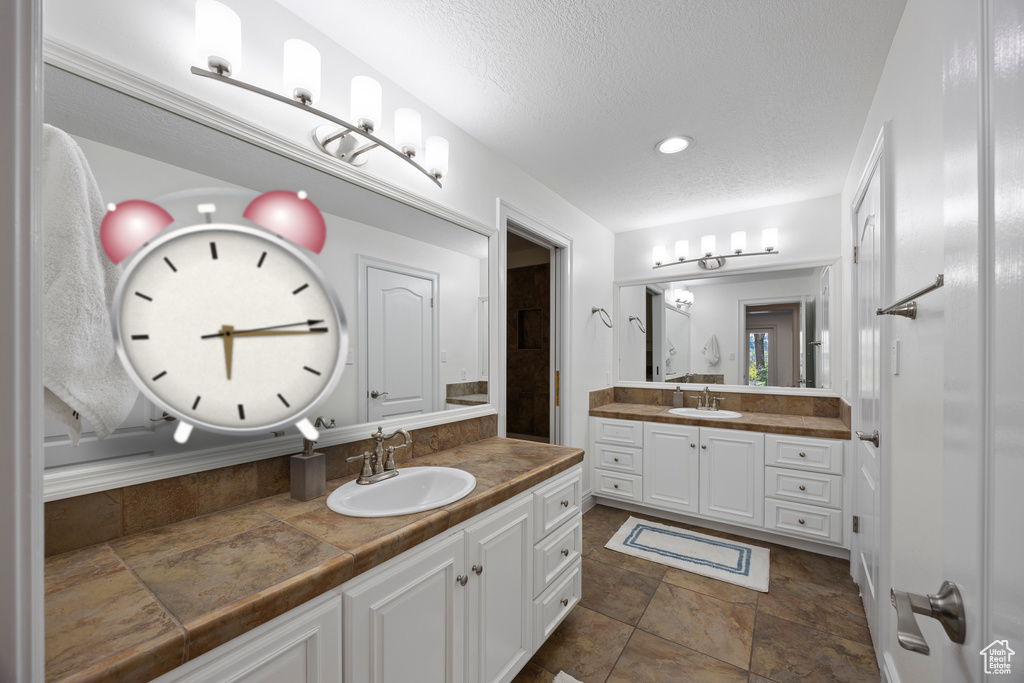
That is 6h15m14s
